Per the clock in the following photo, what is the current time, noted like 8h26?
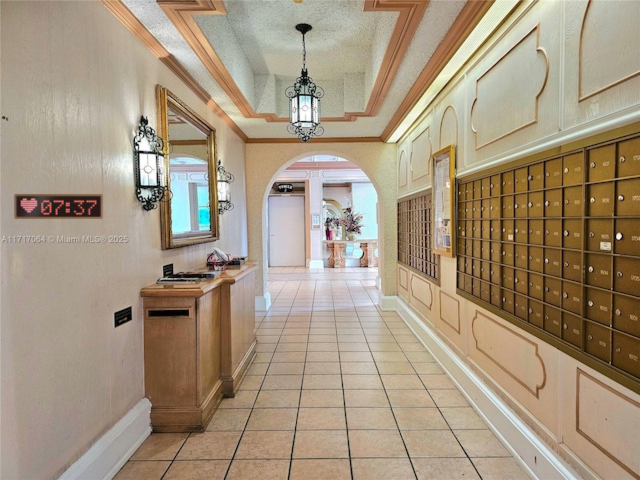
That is 7h37
